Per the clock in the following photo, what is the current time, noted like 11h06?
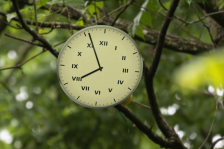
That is 7h56
